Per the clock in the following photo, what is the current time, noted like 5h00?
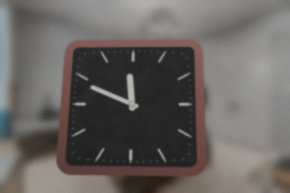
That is 11h49
